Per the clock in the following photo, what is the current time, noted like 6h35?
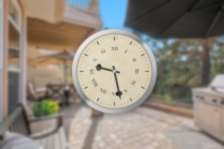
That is 9h28
